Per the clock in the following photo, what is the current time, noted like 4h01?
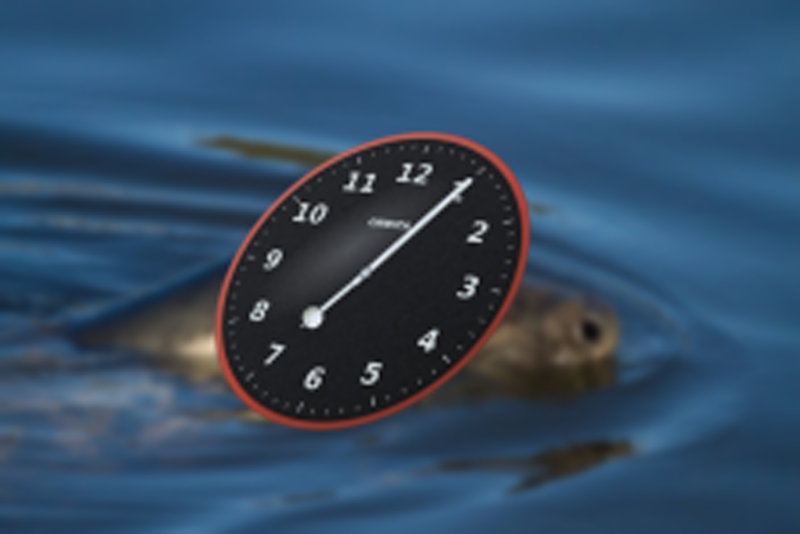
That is 7h05
